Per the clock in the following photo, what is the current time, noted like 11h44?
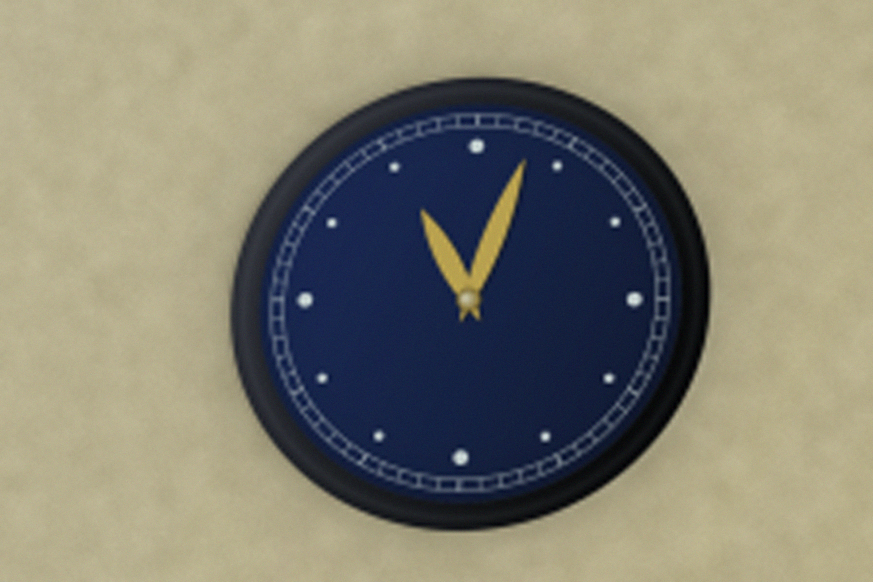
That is 11h03
